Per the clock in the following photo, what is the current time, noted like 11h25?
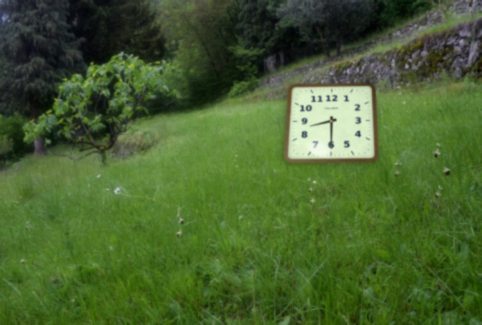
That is 8h30
